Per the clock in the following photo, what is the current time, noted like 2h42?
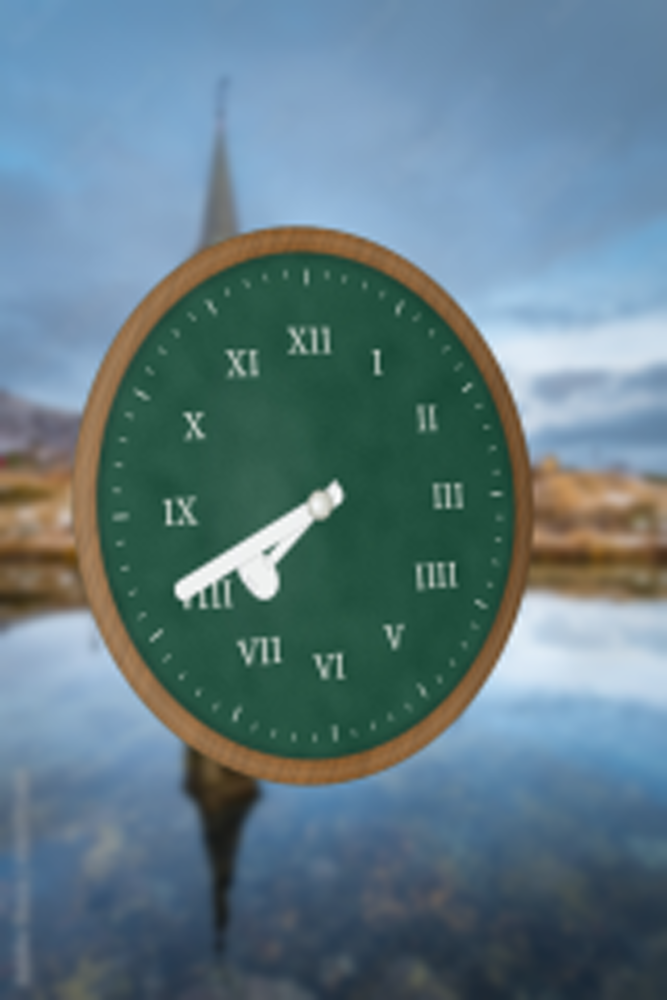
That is 7h41
